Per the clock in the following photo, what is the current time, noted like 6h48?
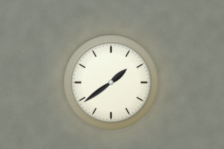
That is 1h39
